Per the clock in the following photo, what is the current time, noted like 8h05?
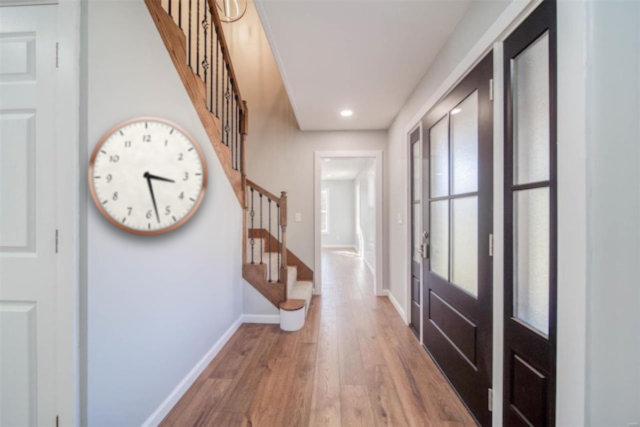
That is 3h28
